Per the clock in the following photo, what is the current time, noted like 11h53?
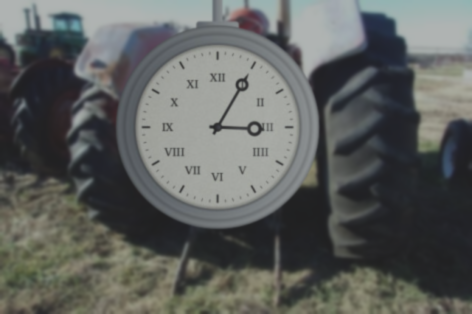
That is 3h05
